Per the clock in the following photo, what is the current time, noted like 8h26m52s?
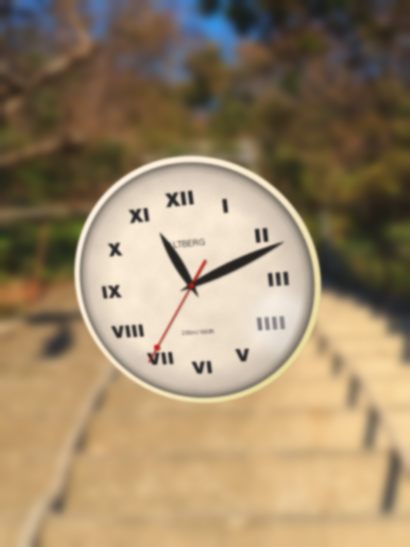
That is 11h11m36s
